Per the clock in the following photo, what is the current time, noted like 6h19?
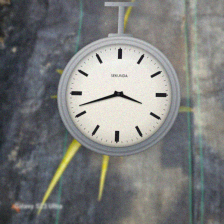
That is 3h42
